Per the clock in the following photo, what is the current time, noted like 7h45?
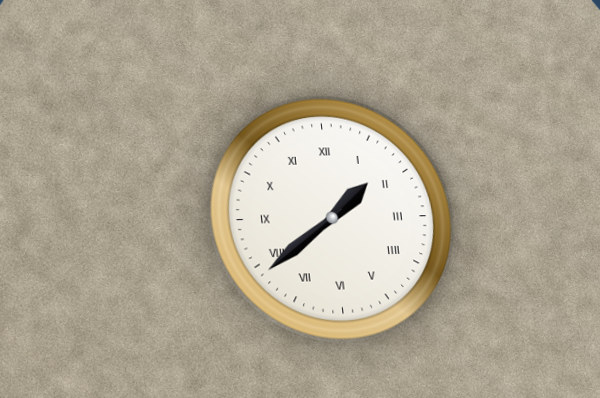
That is 1h39
